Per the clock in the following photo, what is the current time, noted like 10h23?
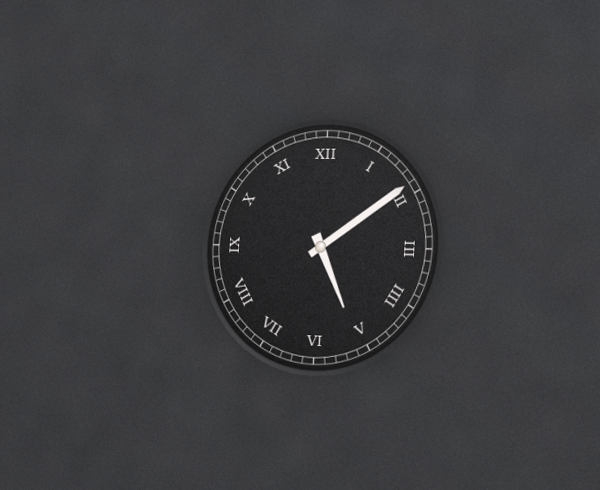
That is 5h09
